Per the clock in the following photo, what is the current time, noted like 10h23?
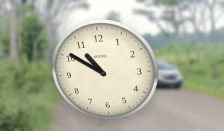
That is 10h51
